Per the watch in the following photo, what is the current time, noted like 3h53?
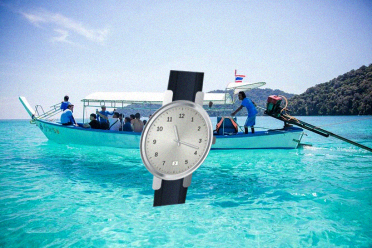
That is 11h18
